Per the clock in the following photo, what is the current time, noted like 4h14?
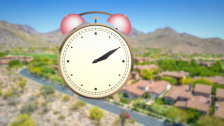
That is 2h10
